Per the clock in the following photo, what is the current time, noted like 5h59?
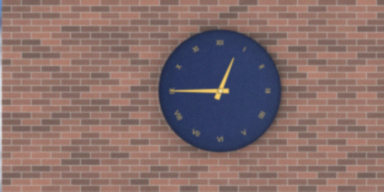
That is 12h45
